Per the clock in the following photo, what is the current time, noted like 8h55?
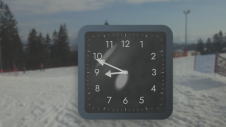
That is 8h49
